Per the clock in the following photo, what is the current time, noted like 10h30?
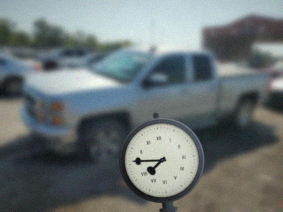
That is 7h46
